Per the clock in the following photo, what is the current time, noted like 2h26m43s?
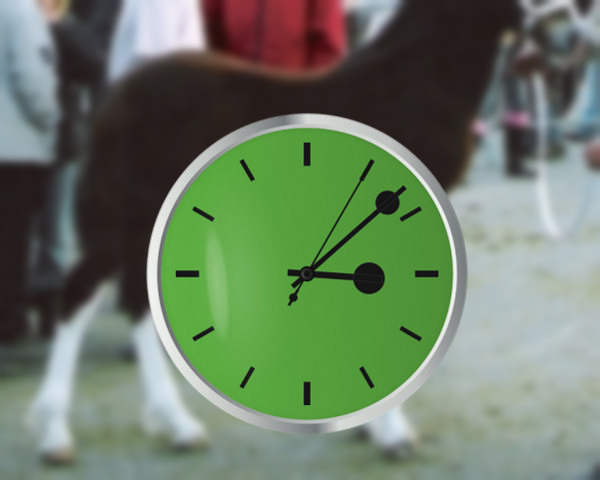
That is 3h08m05s
